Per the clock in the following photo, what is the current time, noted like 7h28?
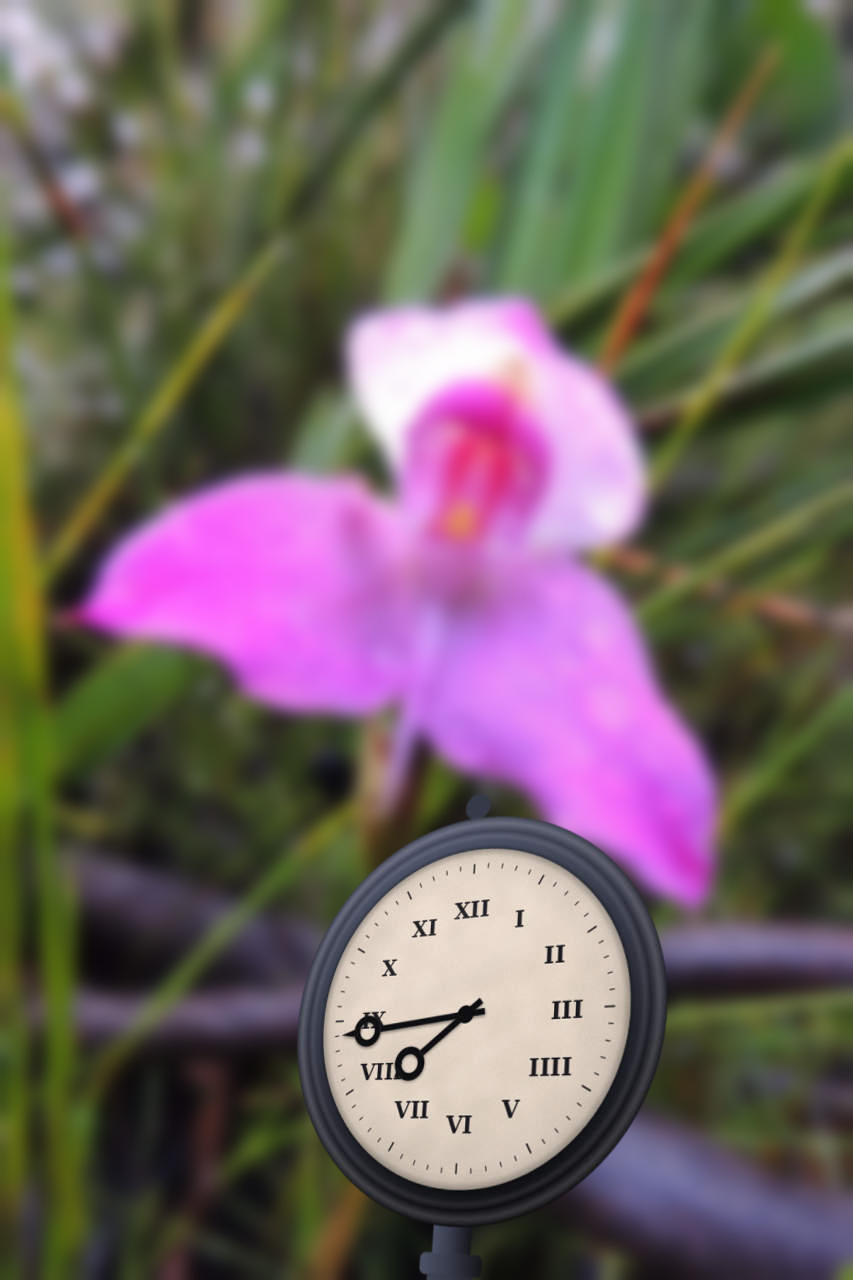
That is 7h44
